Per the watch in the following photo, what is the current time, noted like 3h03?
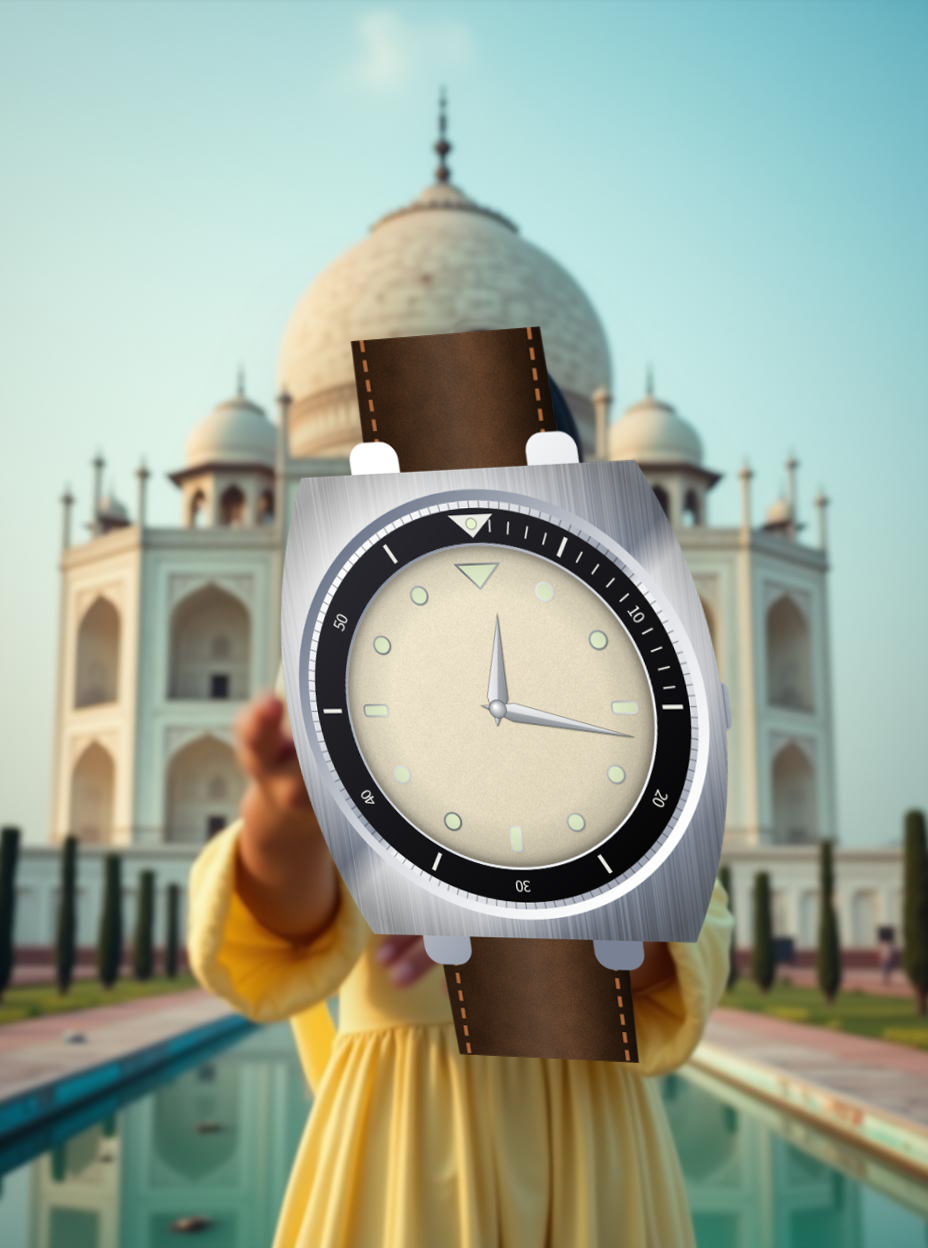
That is 12h17
